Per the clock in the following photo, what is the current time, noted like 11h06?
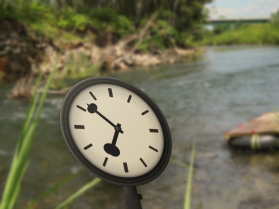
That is 6h52
